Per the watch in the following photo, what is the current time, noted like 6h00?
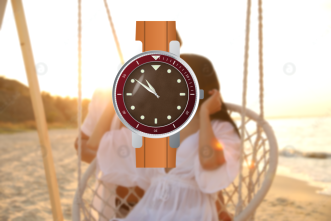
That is 10h51
